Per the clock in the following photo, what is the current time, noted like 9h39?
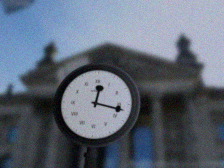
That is 12h17
